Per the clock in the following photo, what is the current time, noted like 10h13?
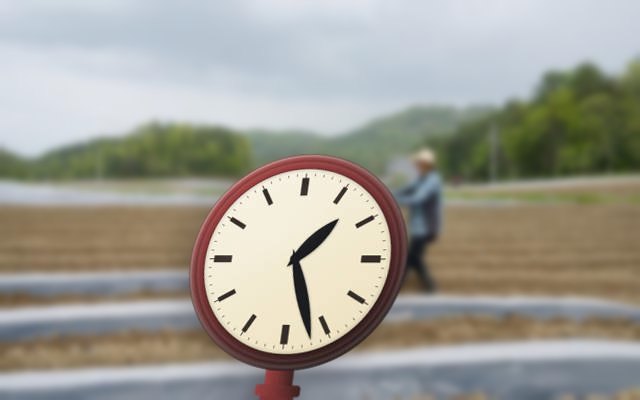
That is 1h27
